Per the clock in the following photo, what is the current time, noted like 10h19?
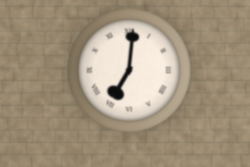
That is 7h01
